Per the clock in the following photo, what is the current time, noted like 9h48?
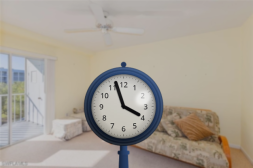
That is 3h57
